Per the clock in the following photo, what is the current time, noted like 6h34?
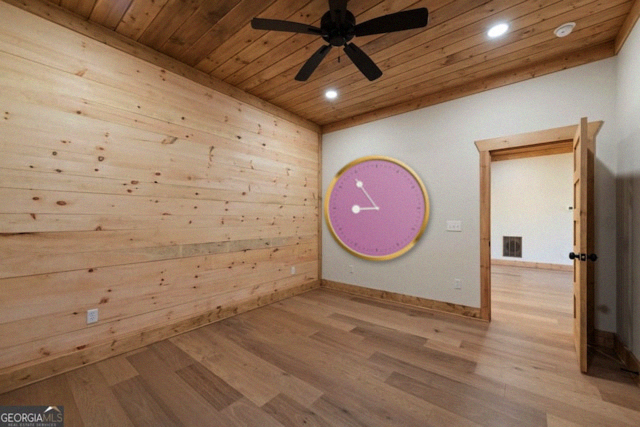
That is 8h54
